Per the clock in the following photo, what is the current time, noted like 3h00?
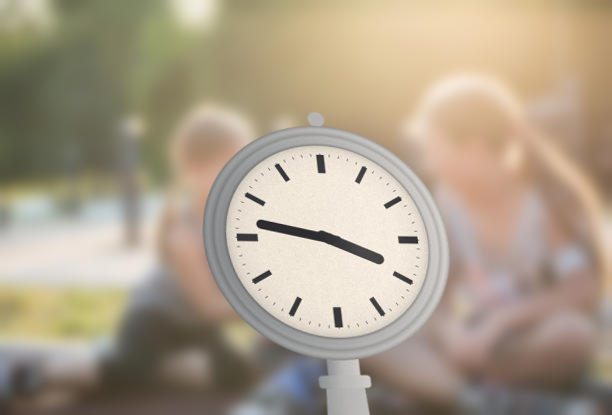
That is 3h47
